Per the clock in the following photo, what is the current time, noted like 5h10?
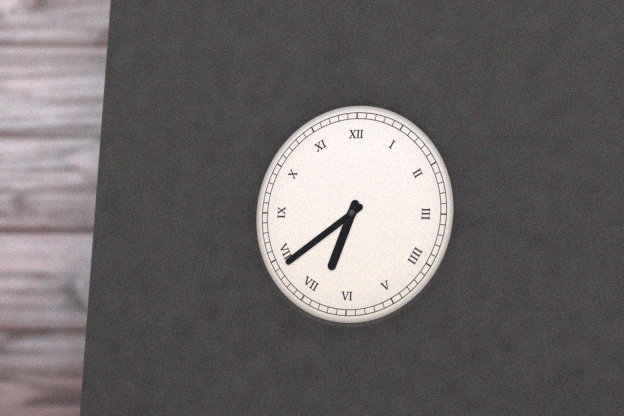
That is 6h39
